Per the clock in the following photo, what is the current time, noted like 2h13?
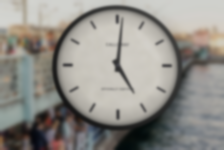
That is 5h01
